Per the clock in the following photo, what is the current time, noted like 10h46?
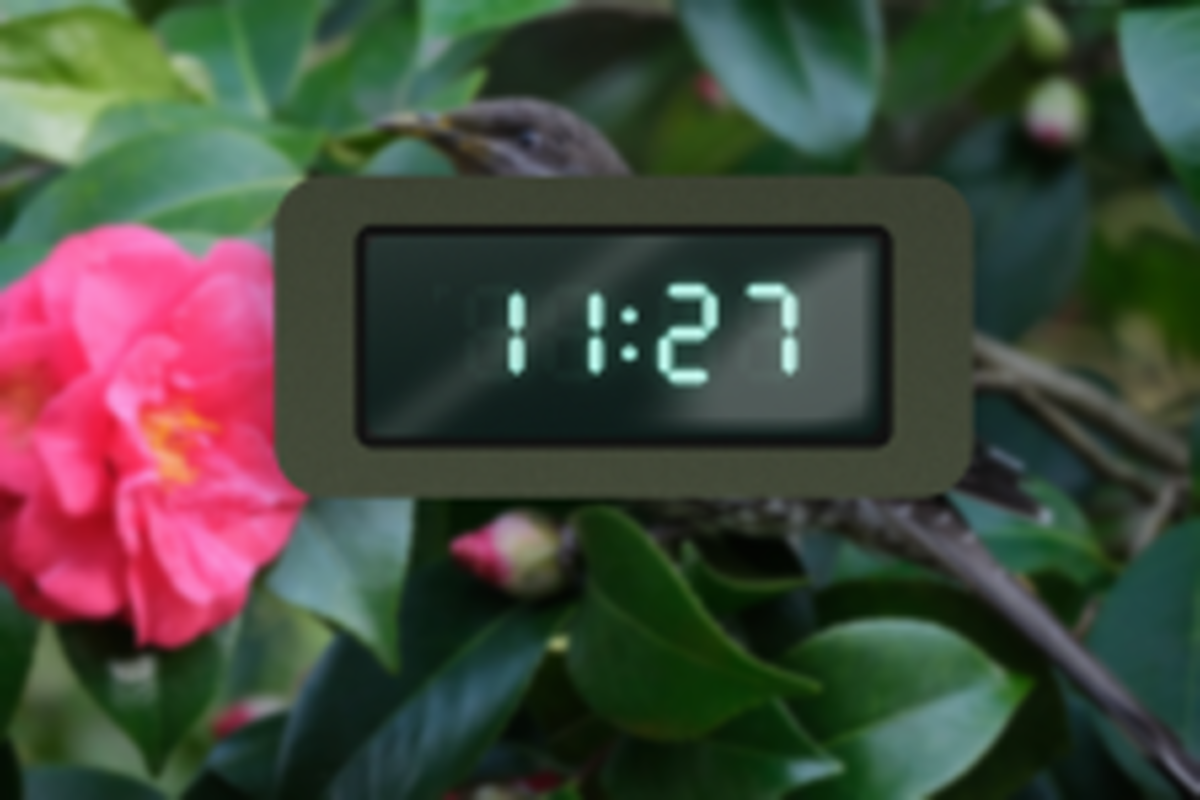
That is 11h27
